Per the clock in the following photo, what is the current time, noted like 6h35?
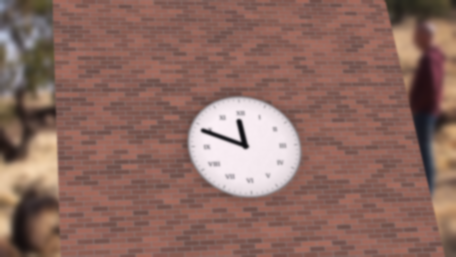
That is 11h49
